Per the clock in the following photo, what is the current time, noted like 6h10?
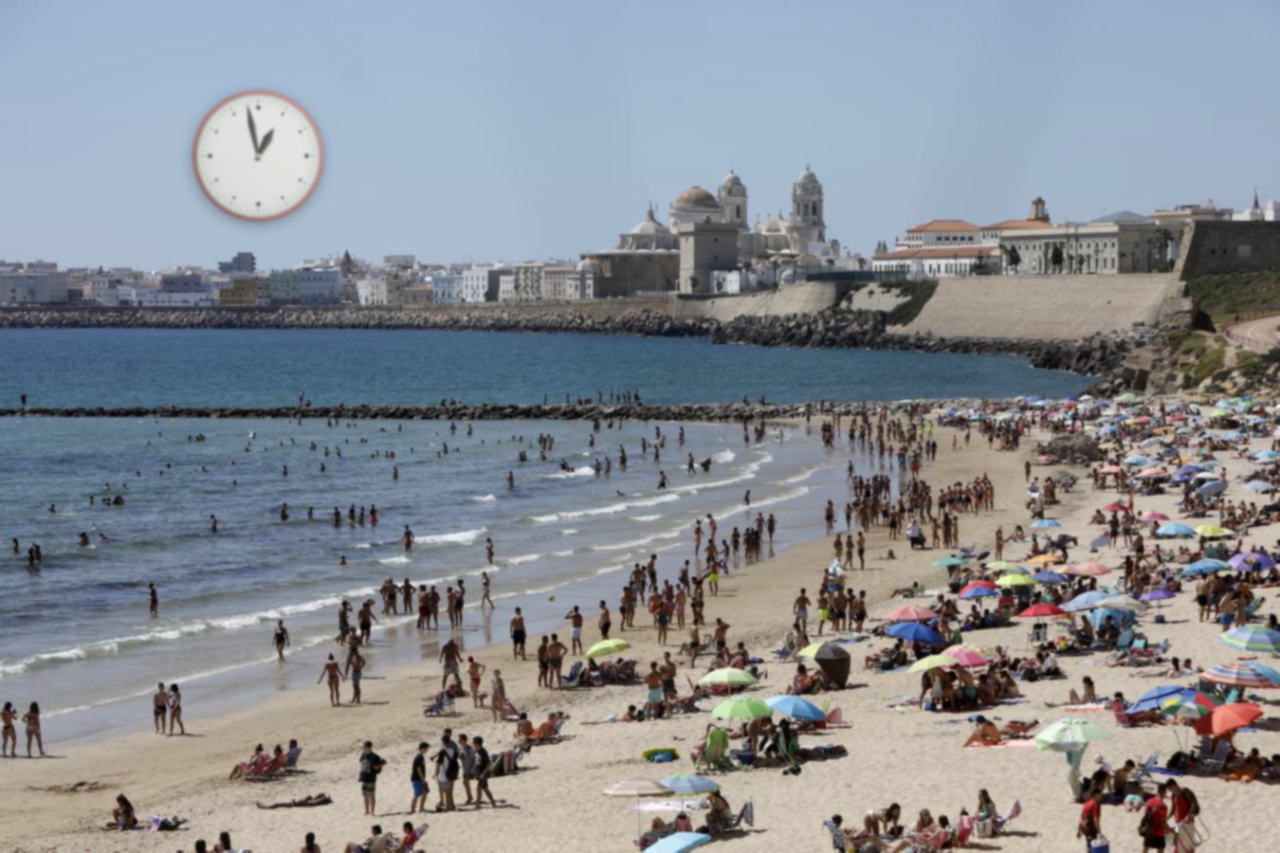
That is 12h58
